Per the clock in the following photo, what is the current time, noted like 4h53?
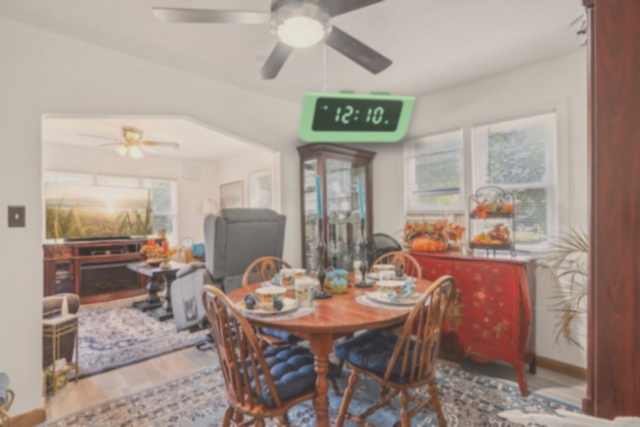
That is 12h10
